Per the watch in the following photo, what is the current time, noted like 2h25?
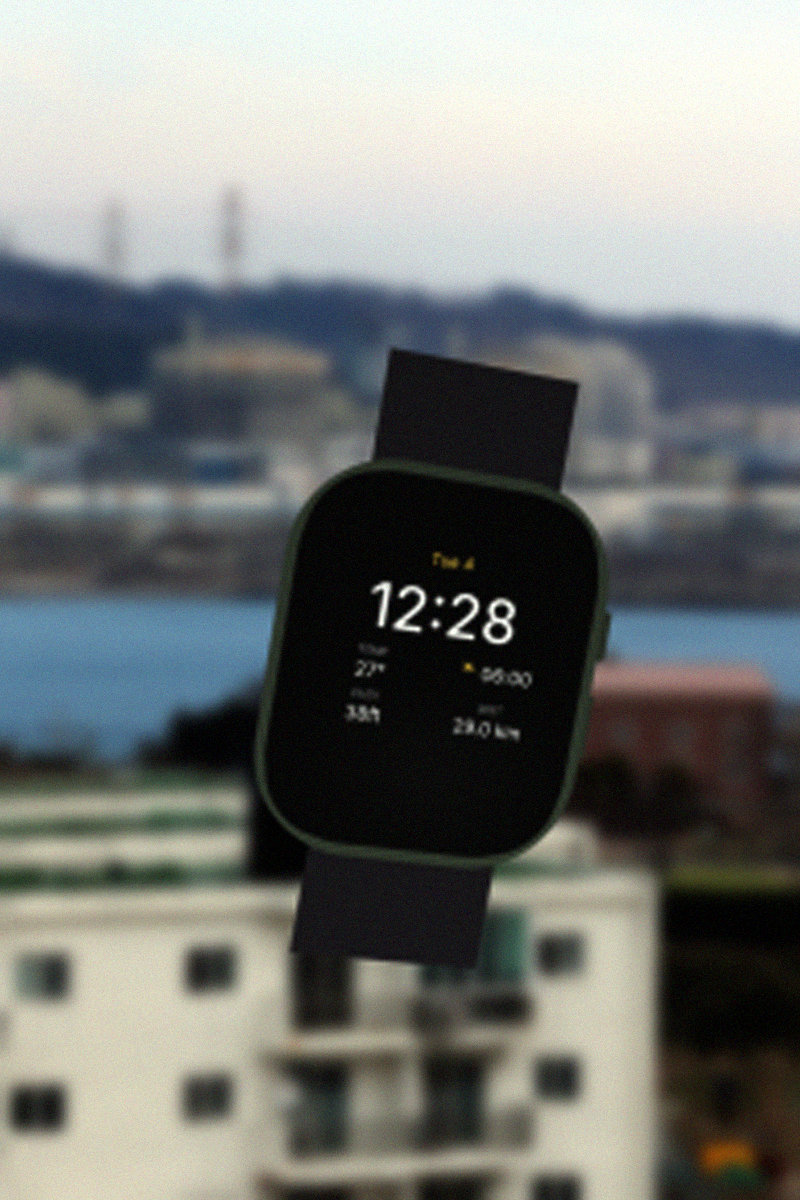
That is 12h28
